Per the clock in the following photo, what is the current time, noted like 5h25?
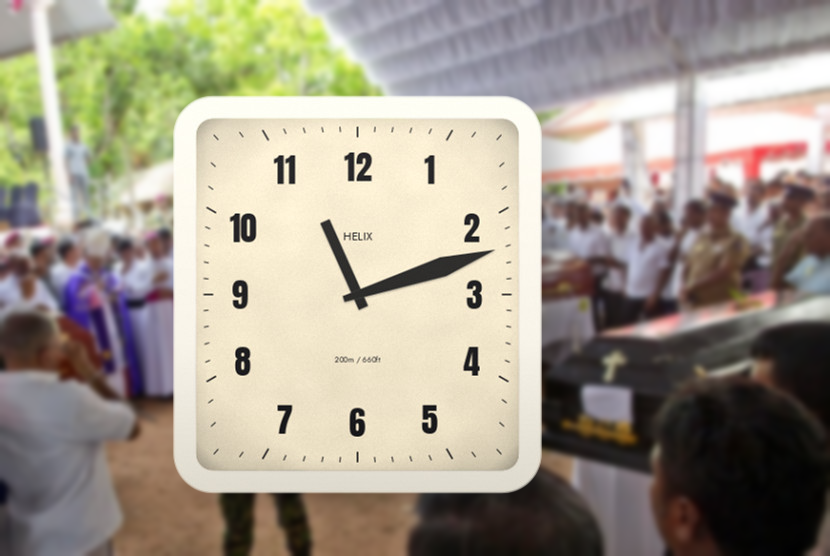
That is 11h12
